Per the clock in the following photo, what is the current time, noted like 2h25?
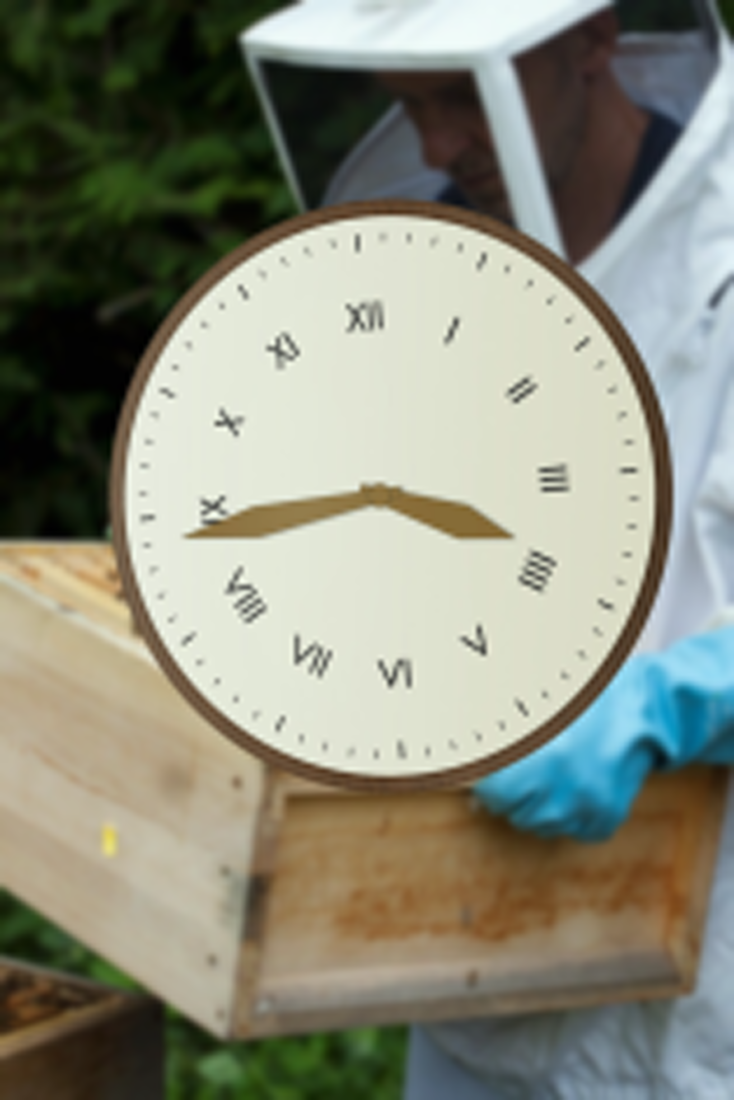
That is 3h44
